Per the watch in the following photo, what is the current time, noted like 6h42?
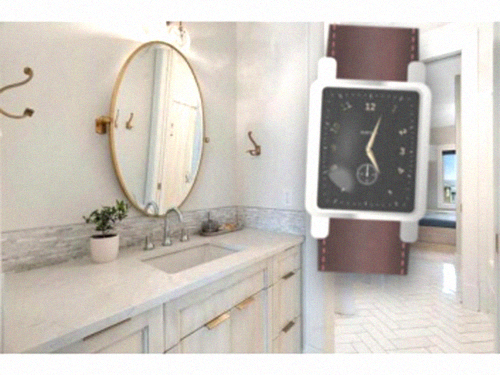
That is 5h03
